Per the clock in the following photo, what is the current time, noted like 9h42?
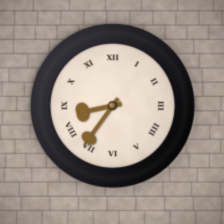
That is 8h36
